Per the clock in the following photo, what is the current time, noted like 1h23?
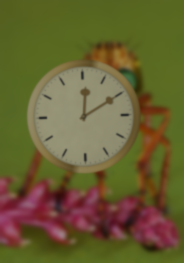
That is 12h10
